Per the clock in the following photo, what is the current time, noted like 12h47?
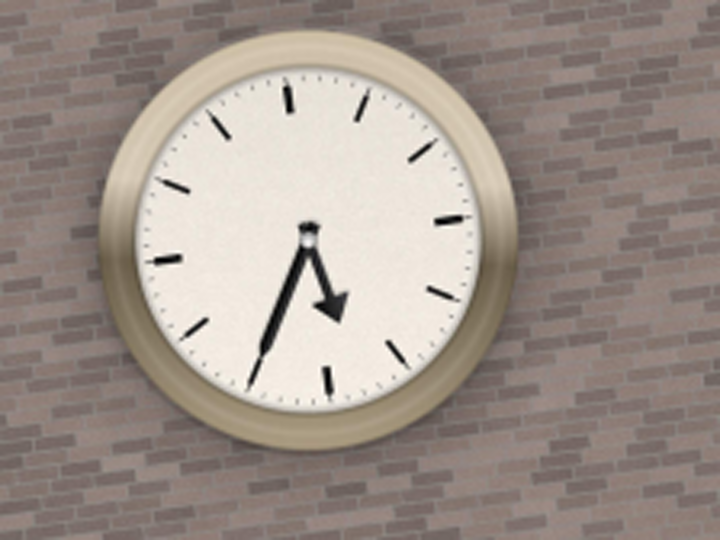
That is 5h35
